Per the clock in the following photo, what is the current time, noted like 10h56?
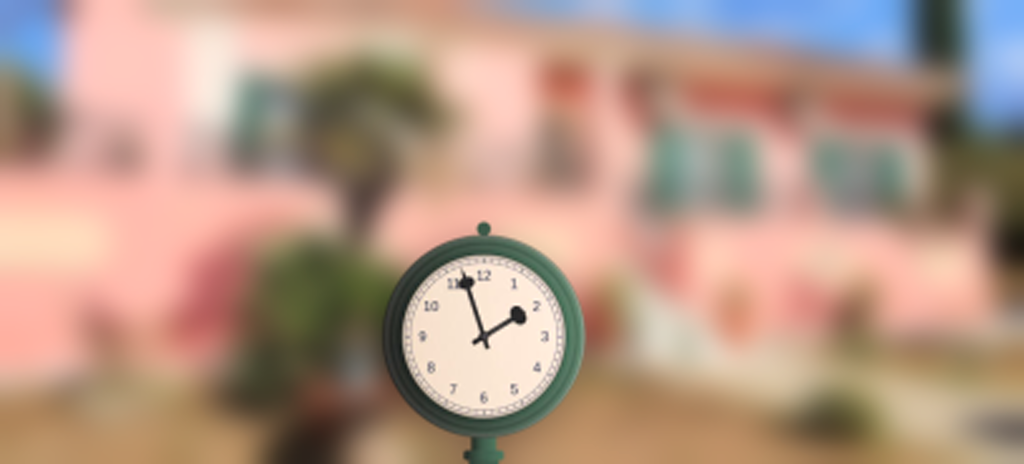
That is 1h57
